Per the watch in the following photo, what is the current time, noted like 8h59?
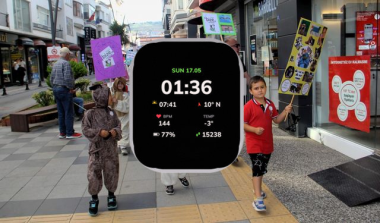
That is 1h36
